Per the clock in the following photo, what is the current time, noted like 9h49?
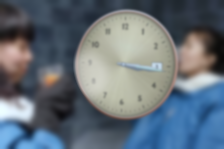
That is 3h16
